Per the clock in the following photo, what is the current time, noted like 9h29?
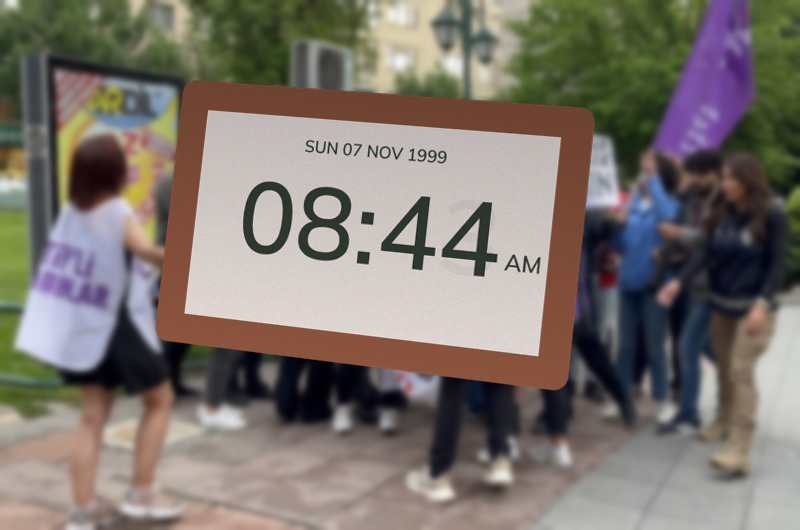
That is 8h44
